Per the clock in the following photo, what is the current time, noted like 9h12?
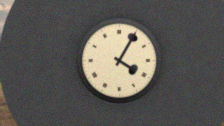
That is 4h05
